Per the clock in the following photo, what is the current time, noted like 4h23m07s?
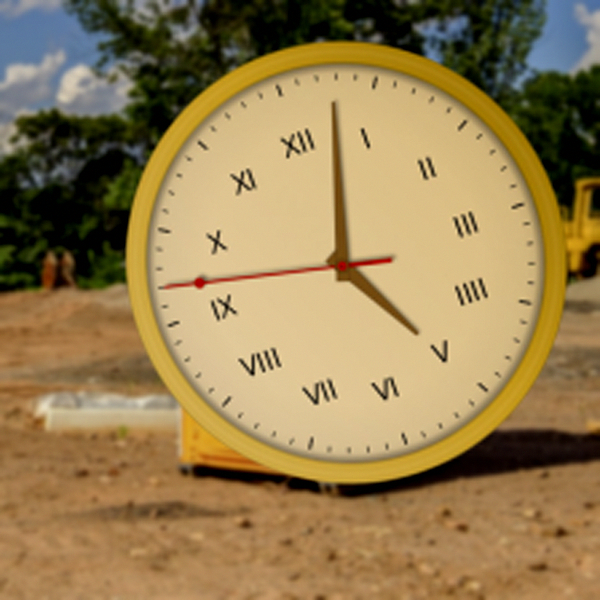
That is 5h02m47s
